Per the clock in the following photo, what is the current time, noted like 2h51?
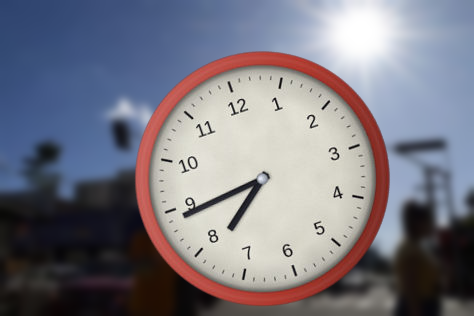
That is 7h44
